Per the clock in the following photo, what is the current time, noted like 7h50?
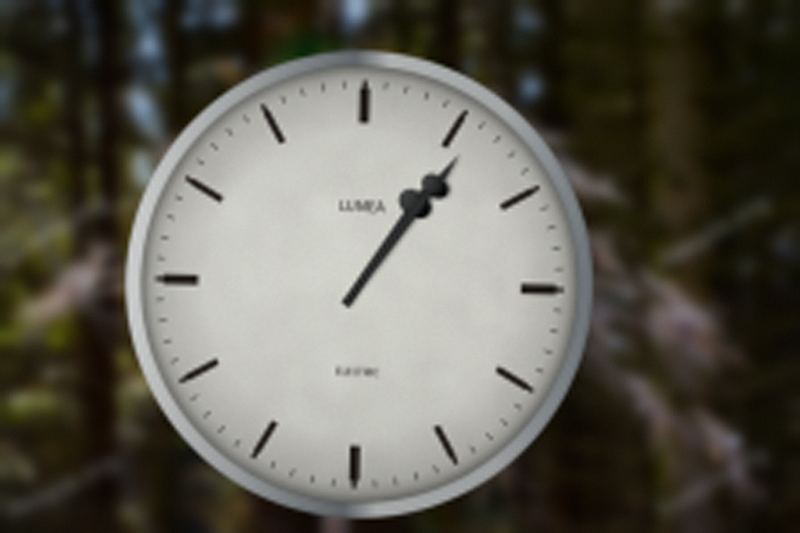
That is 1h06
